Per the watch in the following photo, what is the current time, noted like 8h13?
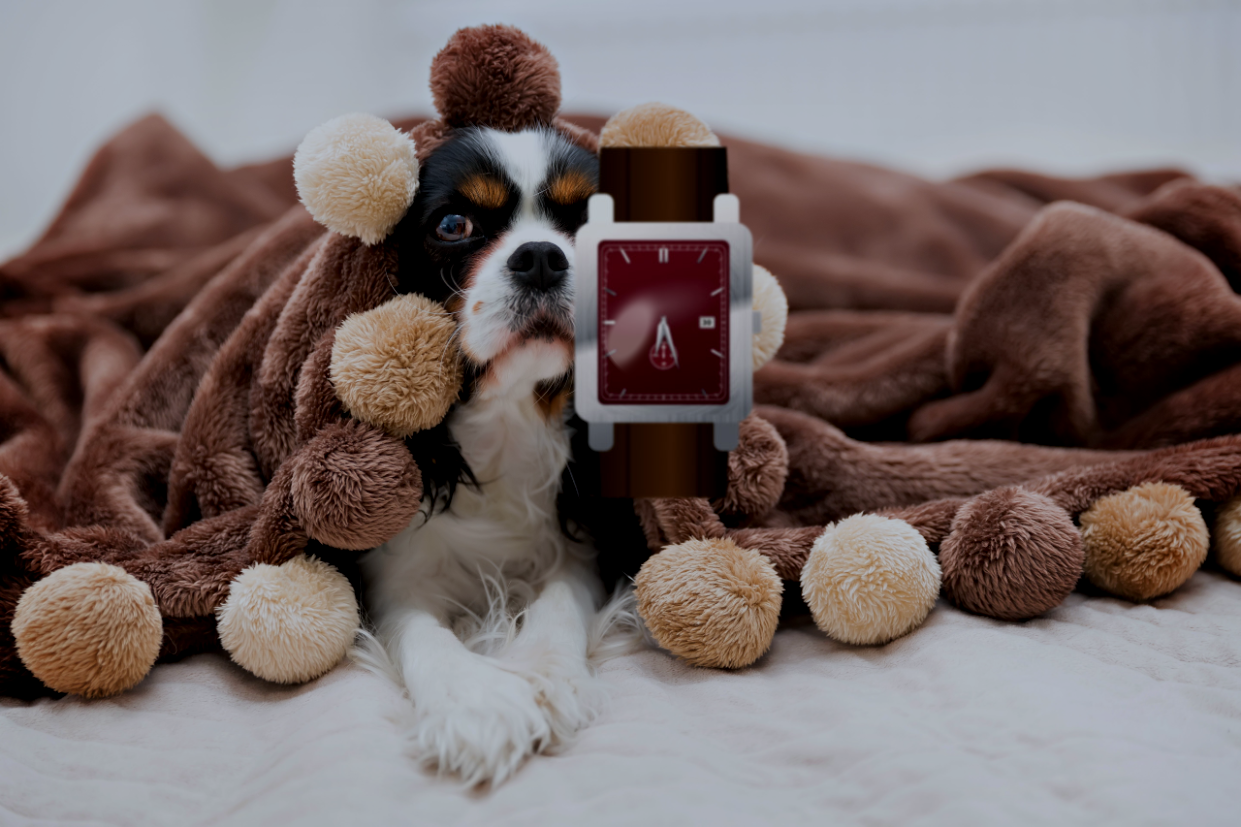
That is 6h27
